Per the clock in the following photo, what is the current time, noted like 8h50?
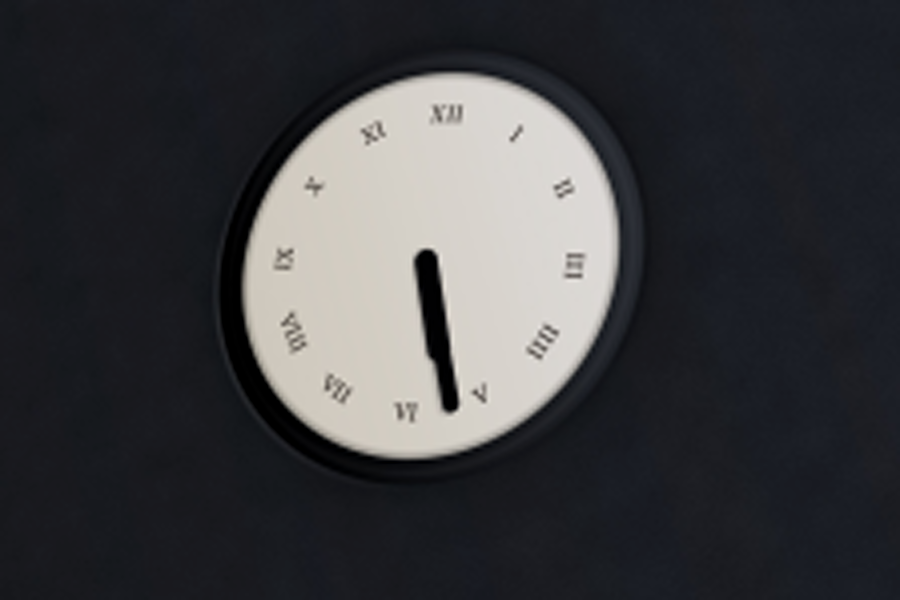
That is 5h27
